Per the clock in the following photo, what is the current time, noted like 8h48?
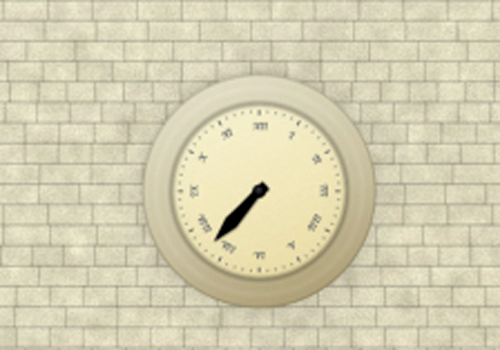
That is 7h37
